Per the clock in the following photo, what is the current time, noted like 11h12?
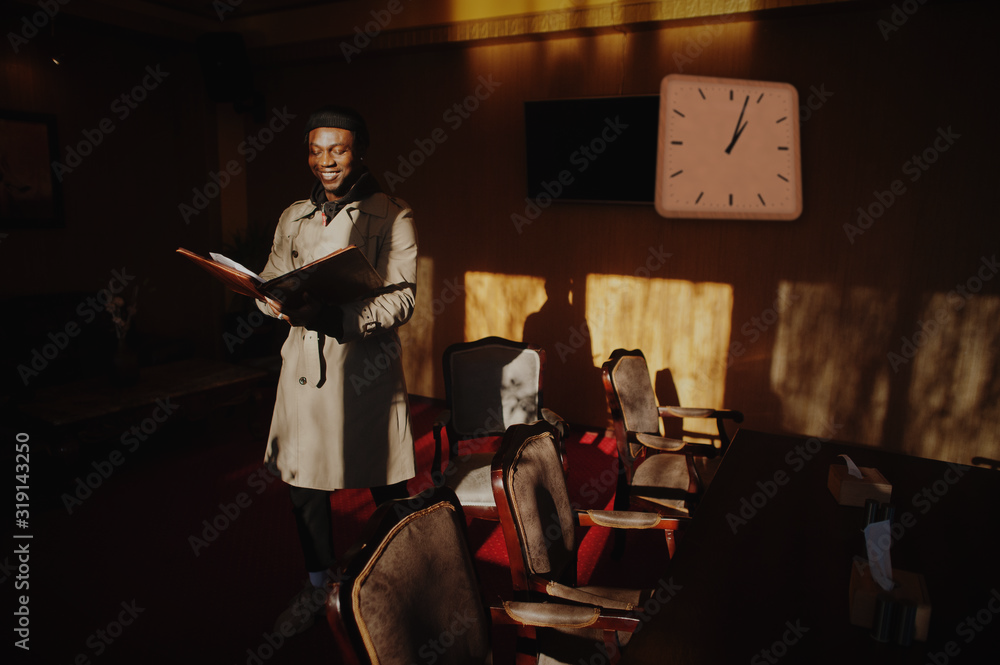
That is 1h03
